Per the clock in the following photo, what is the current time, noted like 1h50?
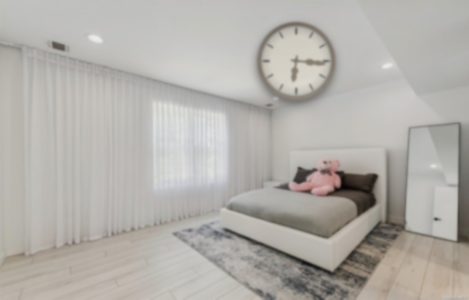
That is 6h16
